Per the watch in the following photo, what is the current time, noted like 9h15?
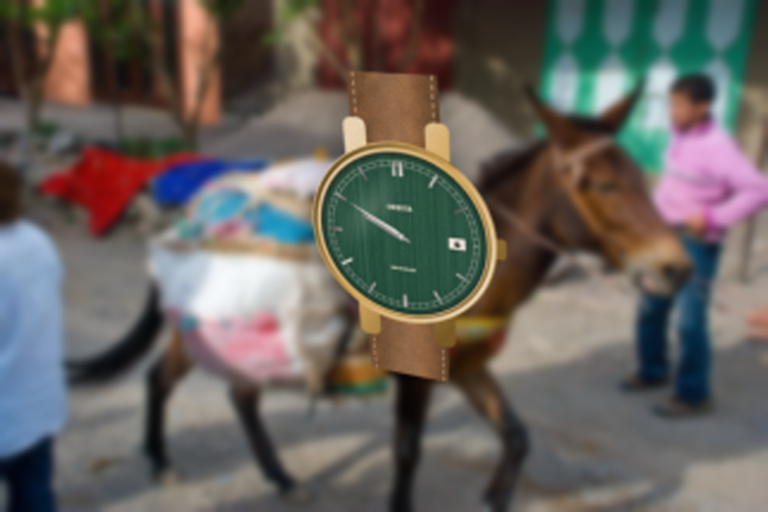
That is 9h50
